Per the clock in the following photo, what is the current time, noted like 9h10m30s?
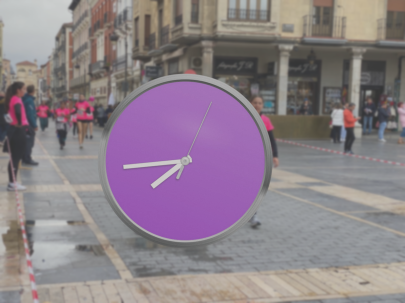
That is 7h44m04s
